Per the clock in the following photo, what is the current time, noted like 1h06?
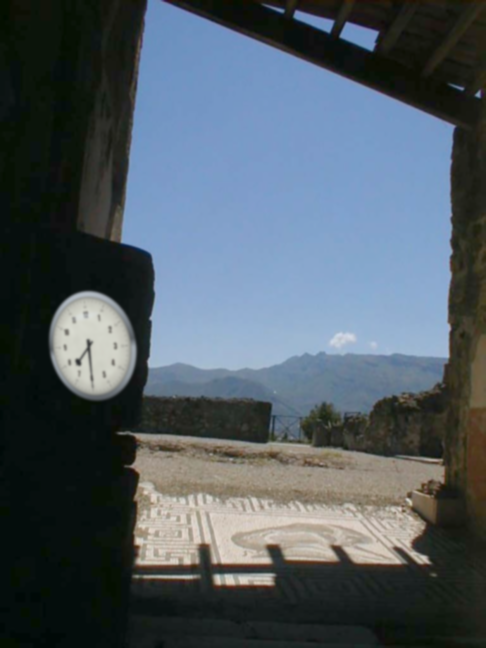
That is 7h30
